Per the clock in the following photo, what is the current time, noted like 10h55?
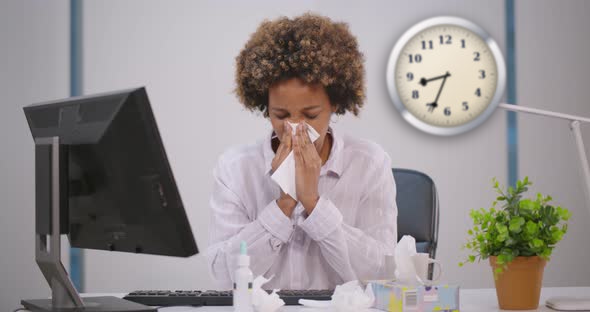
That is 8h34
